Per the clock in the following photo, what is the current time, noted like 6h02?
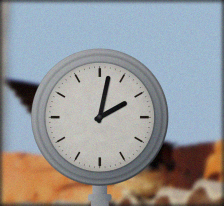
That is 2h02
